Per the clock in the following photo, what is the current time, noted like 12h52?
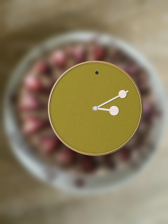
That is 3h10
